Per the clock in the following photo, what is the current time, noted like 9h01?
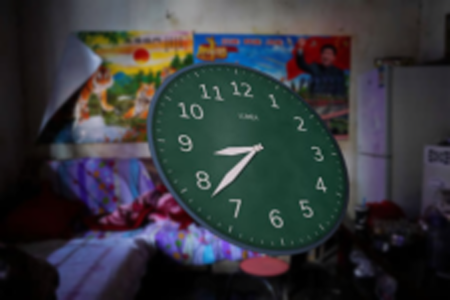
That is 8h38
